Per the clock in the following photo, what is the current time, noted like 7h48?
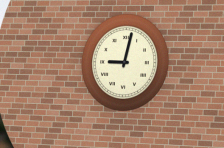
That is 9h02
